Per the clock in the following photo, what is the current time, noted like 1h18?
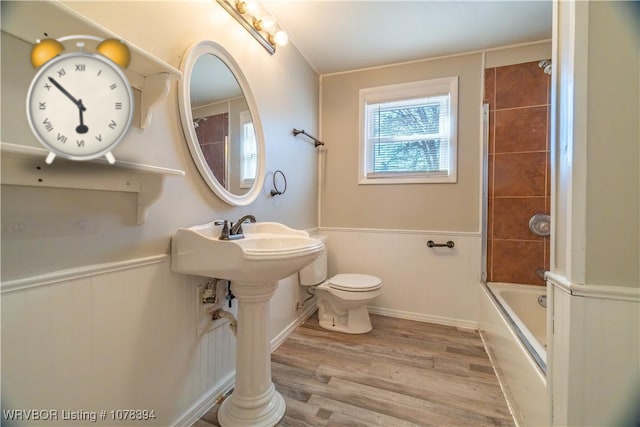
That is 5h52
